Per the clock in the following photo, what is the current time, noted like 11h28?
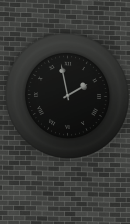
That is 1h58
